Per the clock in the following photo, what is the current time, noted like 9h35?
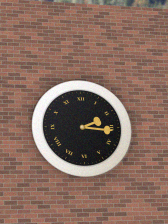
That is 2h16
